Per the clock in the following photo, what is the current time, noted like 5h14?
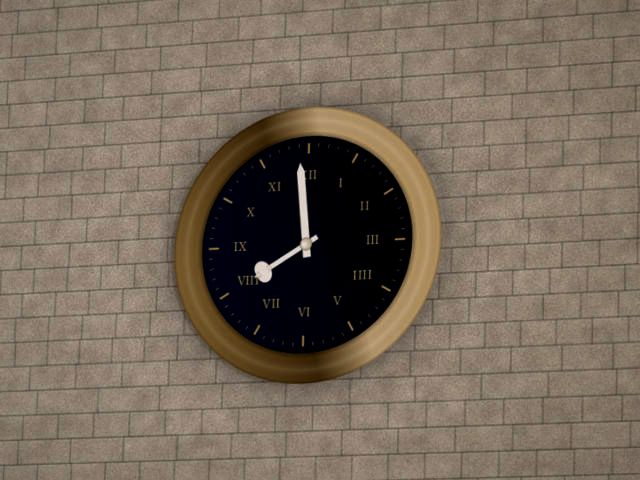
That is 7h59
